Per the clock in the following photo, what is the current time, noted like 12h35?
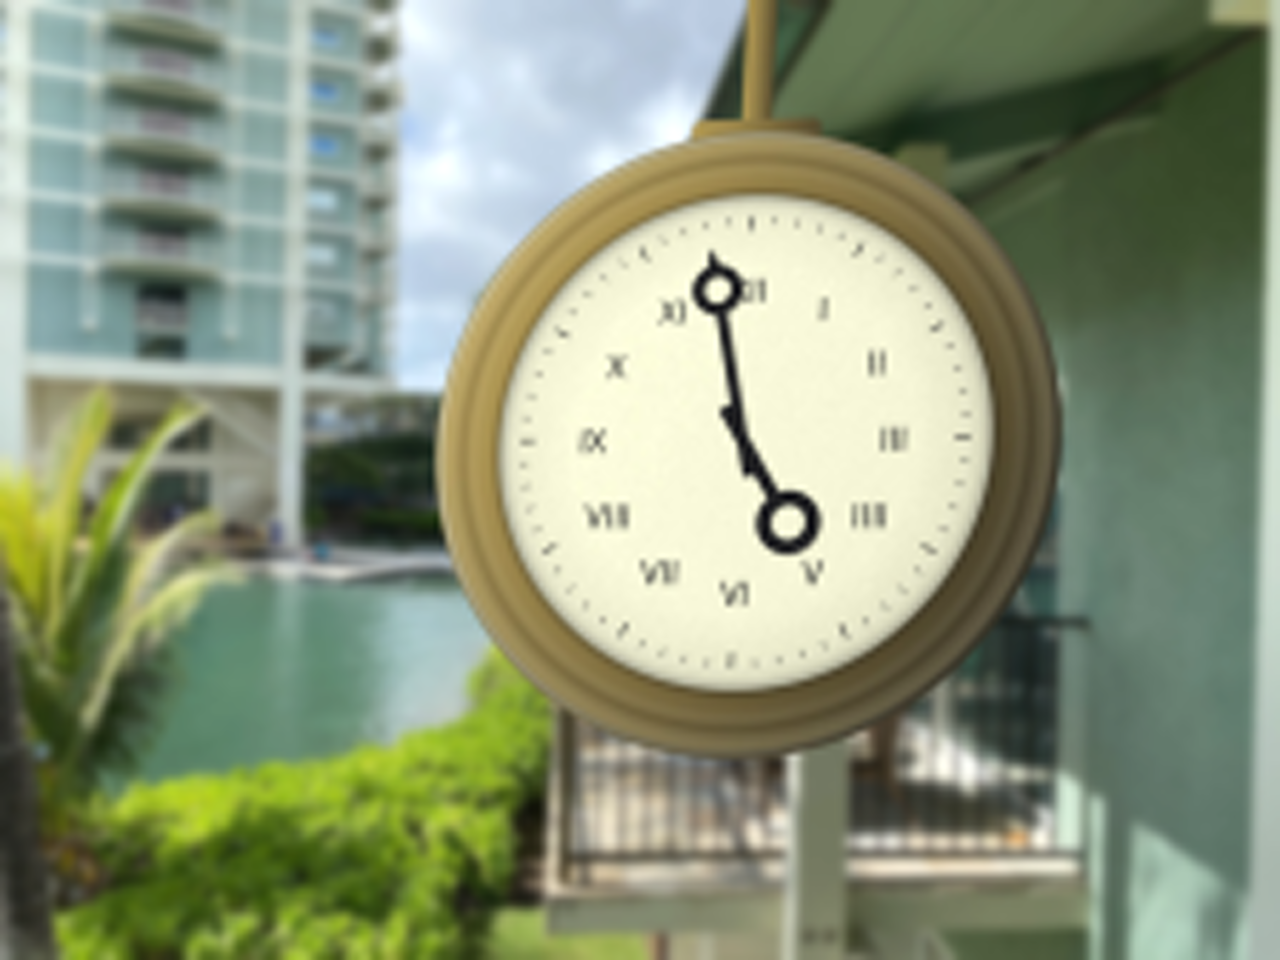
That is 4h58
